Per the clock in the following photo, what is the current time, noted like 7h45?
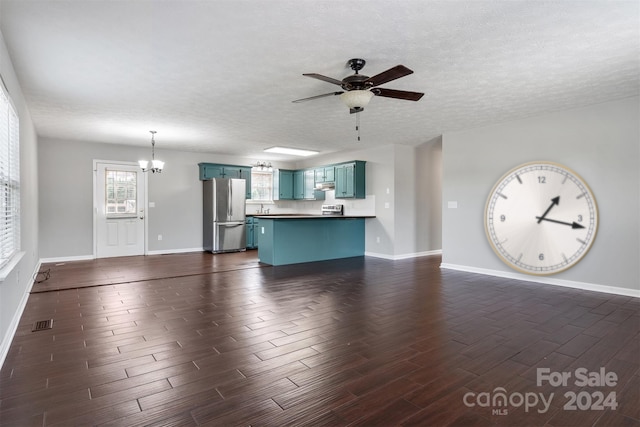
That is 1h17
